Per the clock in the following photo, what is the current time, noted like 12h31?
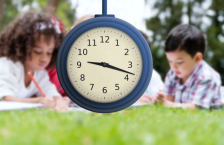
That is 9h18
